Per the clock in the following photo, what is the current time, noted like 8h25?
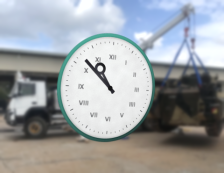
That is 10h52
